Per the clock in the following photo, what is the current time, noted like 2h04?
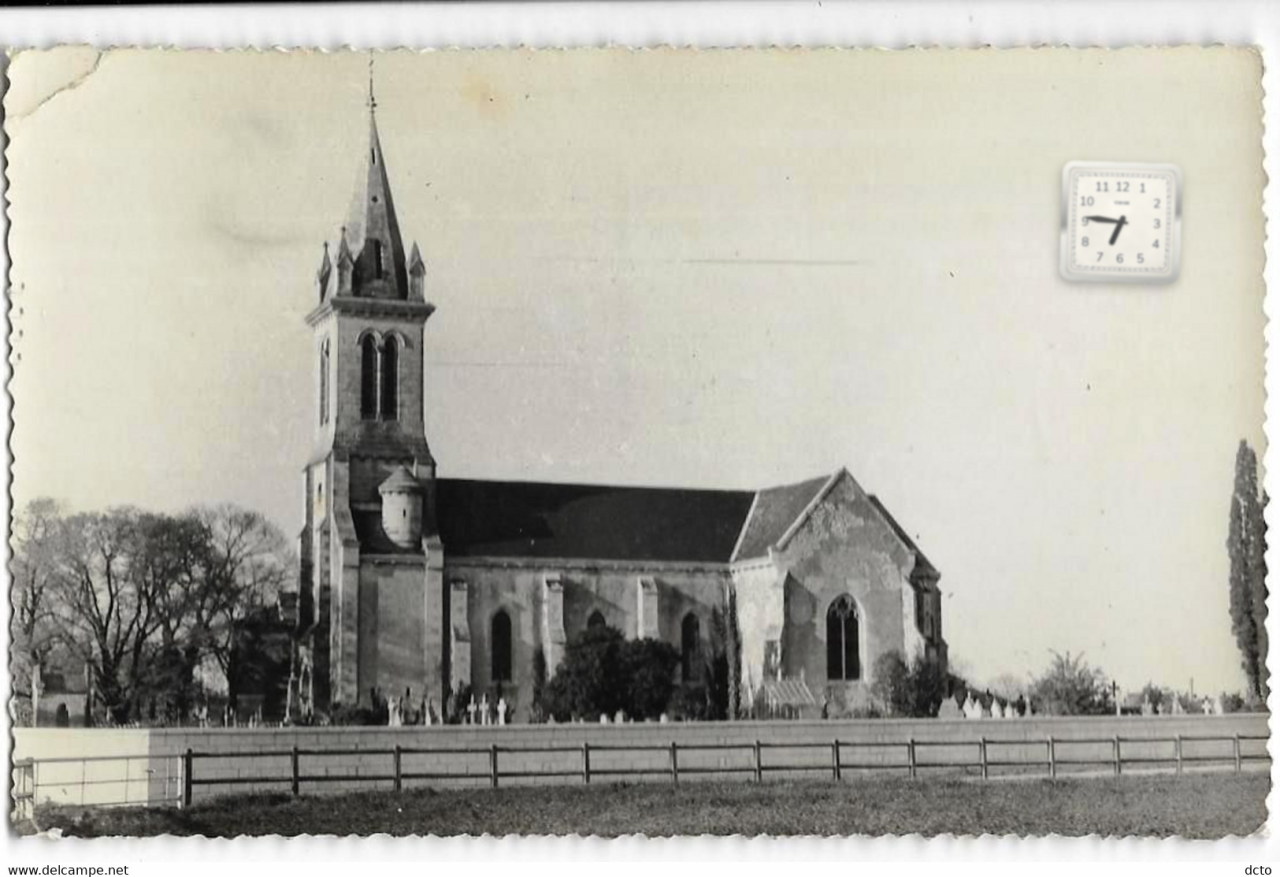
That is 6h46
